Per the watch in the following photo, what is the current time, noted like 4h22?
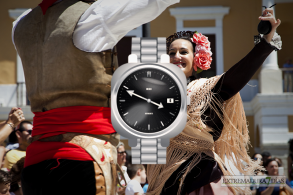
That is 3h49
